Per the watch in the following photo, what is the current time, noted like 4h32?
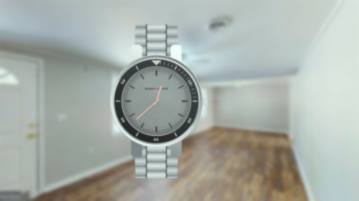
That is 12h38
